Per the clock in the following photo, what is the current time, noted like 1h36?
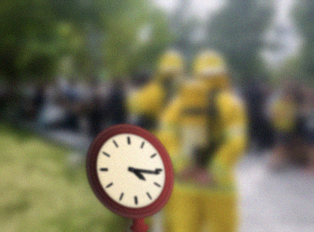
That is 4h16
